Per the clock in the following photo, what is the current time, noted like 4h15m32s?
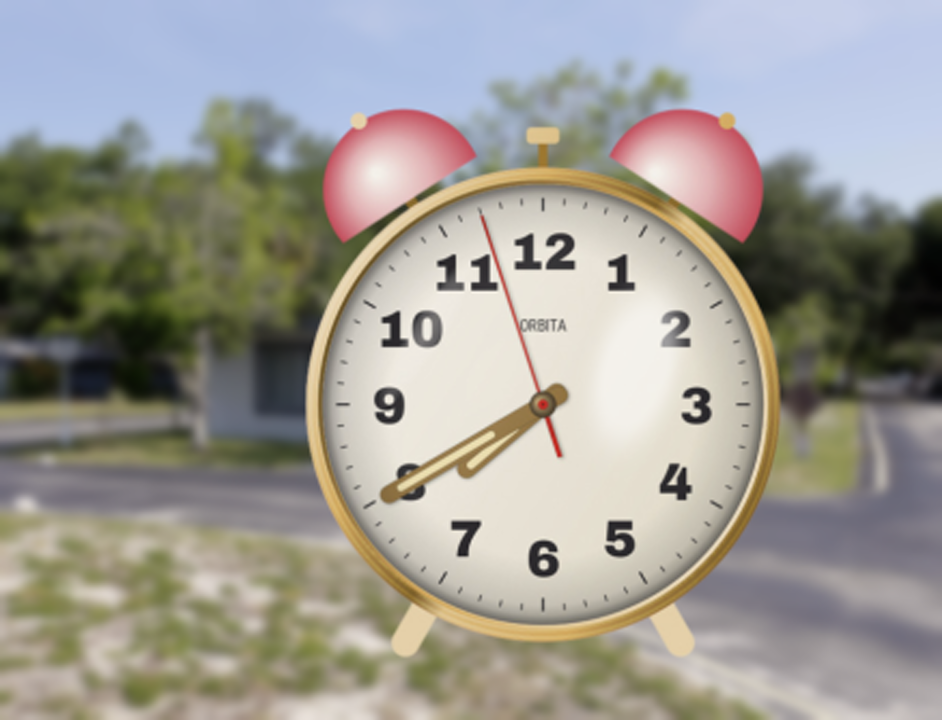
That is 7h39m57s
